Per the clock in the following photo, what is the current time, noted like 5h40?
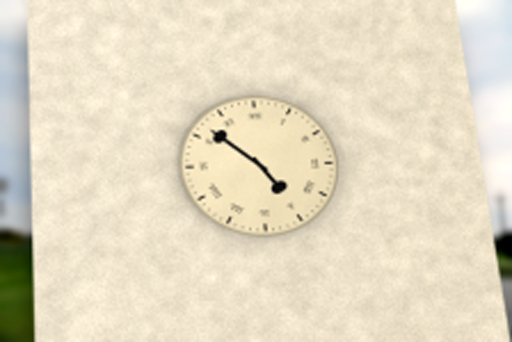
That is 4h52
